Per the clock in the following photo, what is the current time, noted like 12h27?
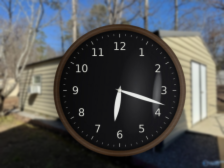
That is 6h18
